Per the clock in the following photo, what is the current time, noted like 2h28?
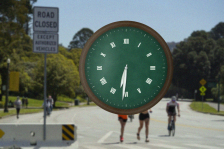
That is 6h31
